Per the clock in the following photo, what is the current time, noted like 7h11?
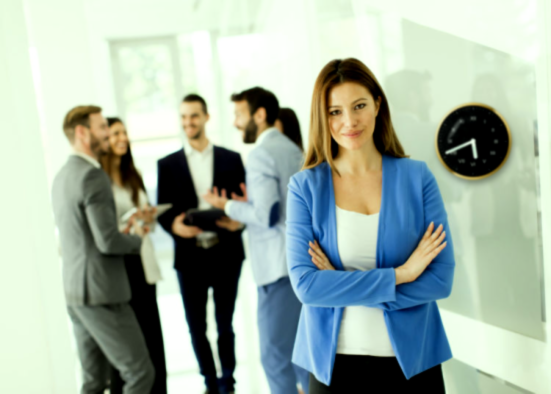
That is 5h41
